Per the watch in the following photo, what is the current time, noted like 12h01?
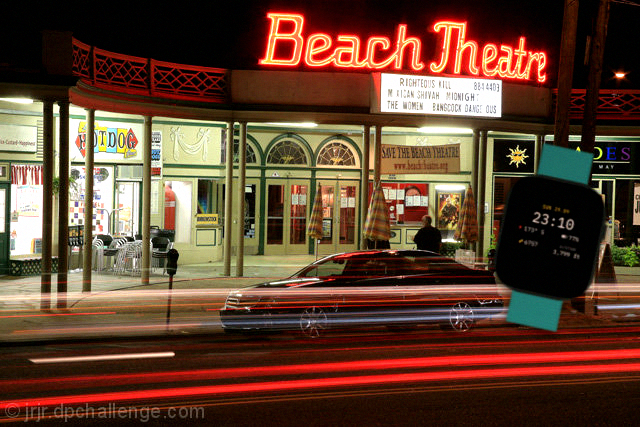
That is 23h10
